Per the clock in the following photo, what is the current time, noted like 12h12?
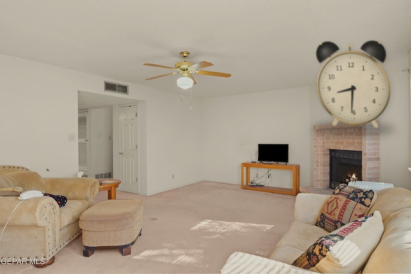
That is 8h31
